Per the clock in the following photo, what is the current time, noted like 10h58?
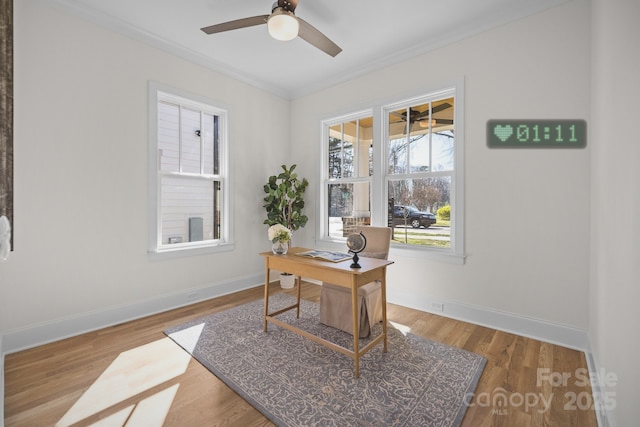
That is 1h11
